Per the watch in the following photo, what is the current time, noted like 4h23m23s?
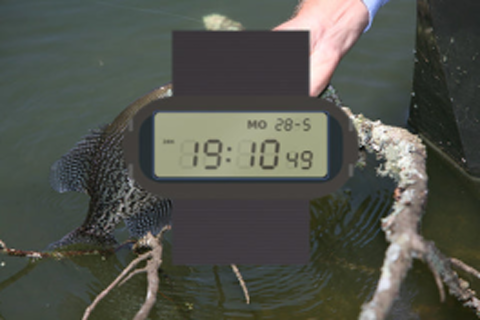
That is 19h10m49s
